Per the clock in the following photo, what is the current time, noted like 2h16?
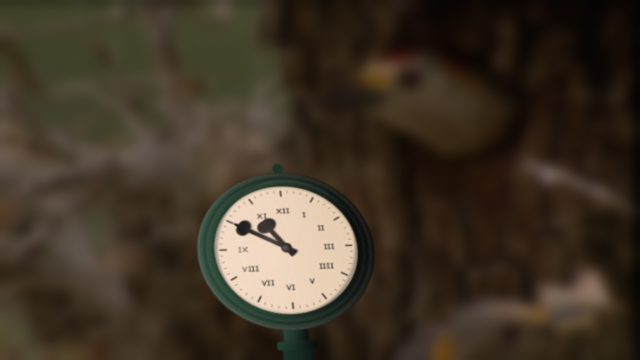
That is 10h50
